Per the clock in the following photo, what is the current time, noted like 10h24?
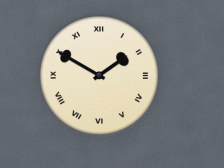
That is 1h50
